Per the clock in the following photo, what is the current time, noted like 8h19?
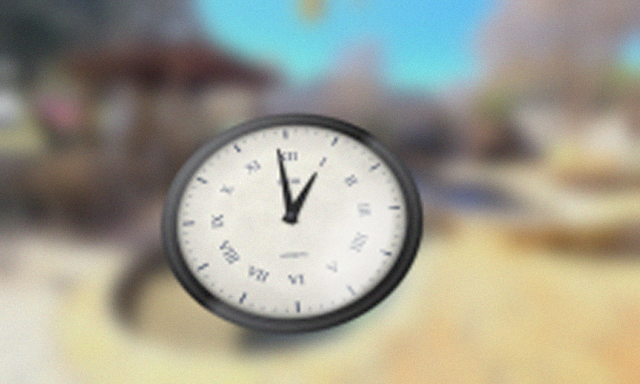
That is 12h59
